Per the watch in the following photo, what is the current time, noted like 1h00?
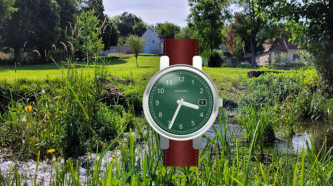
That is 3h34
